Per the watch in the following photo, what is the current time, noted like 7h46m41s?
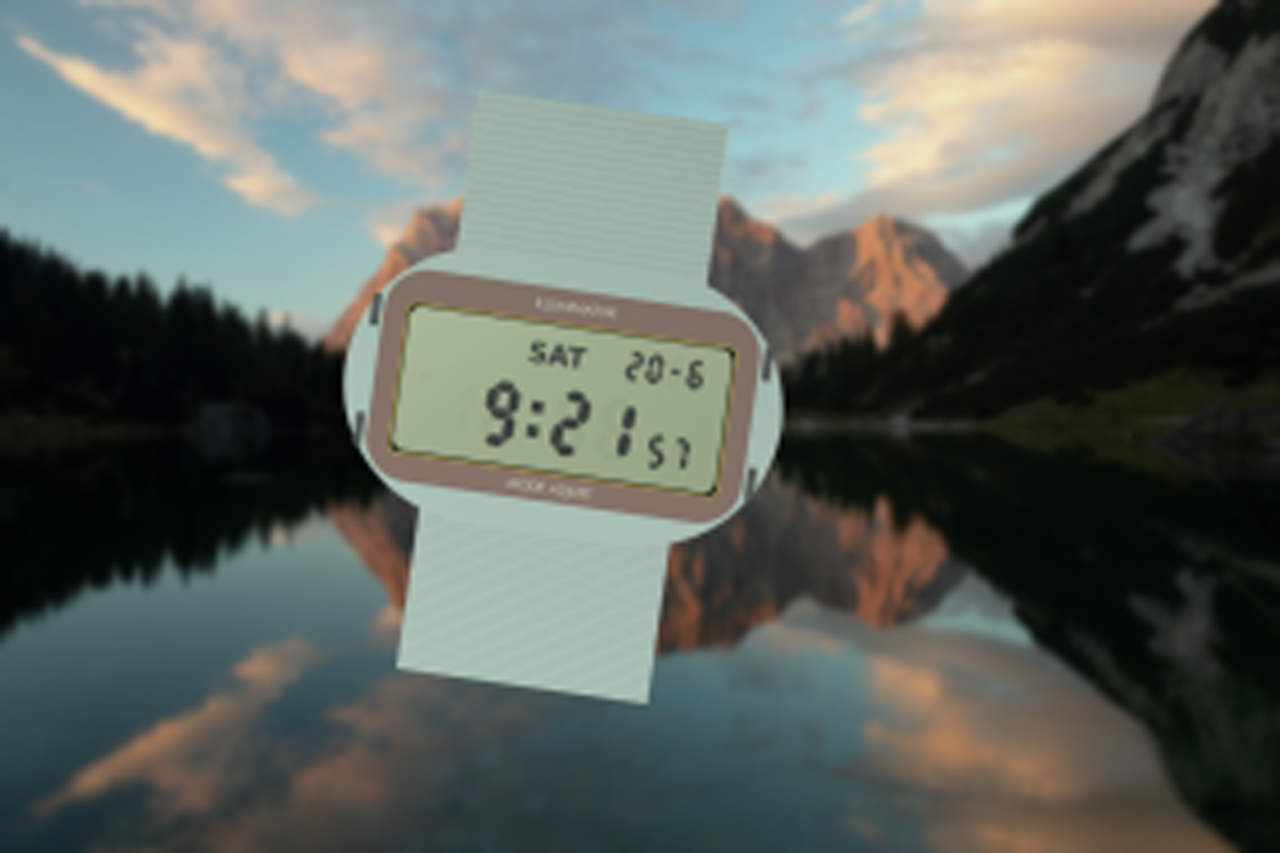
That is 9h21m57s
